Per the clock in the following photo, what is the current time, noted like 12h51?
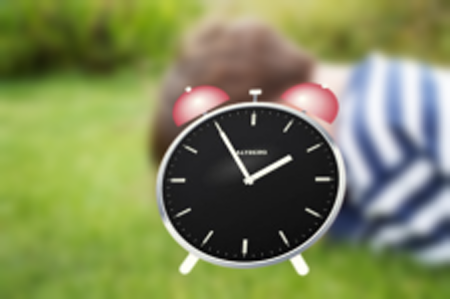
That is 1h55
